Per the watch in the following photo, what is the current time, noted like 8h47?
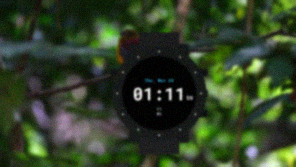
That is 1h11
